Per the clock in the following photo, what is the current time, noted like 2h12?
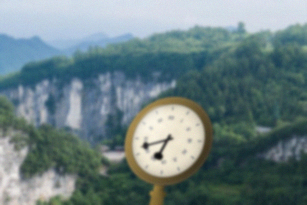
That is 6h42
